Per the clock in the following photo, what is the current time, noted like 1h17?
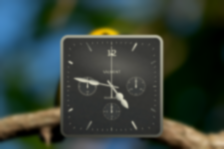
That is 4h47
